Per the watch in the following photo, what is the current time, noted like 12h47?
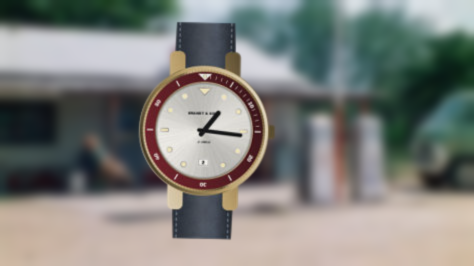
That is 1h16
